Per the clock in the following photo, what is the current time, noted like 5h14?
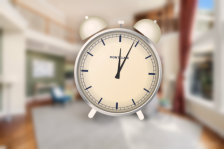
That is 12h04
